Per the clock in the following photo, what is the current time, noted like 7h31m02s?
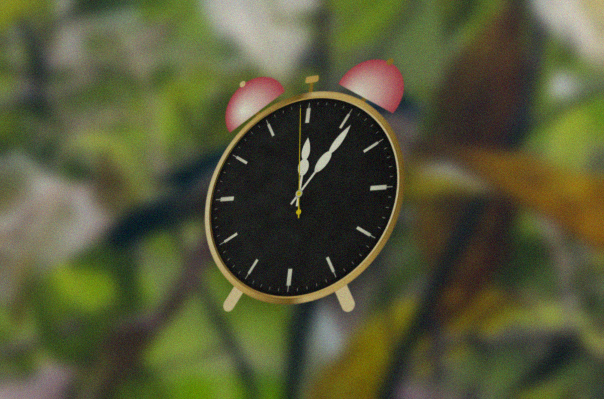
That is 12h05m59s
